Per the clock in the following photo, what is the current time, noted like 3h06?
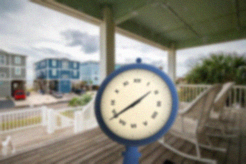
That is 1h39
